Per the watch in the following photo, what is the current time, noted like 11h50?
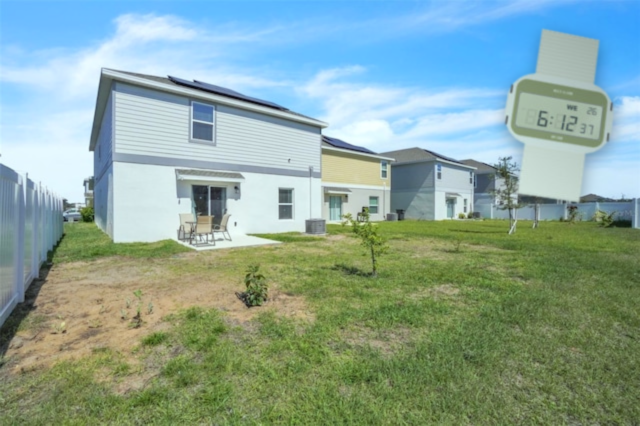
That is 6h12
